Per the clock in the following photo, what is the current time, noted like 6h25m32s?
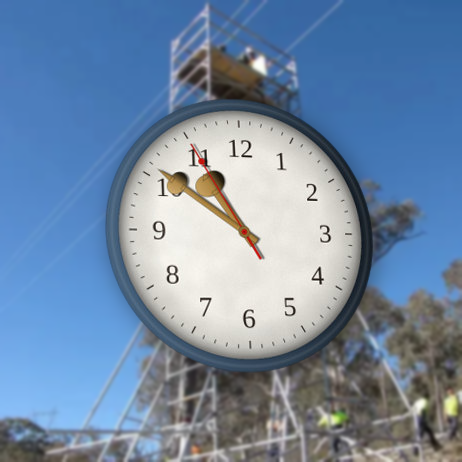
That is 10h50m55s
